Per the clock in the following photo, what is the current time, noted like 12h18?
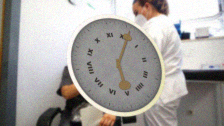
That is 5h01
